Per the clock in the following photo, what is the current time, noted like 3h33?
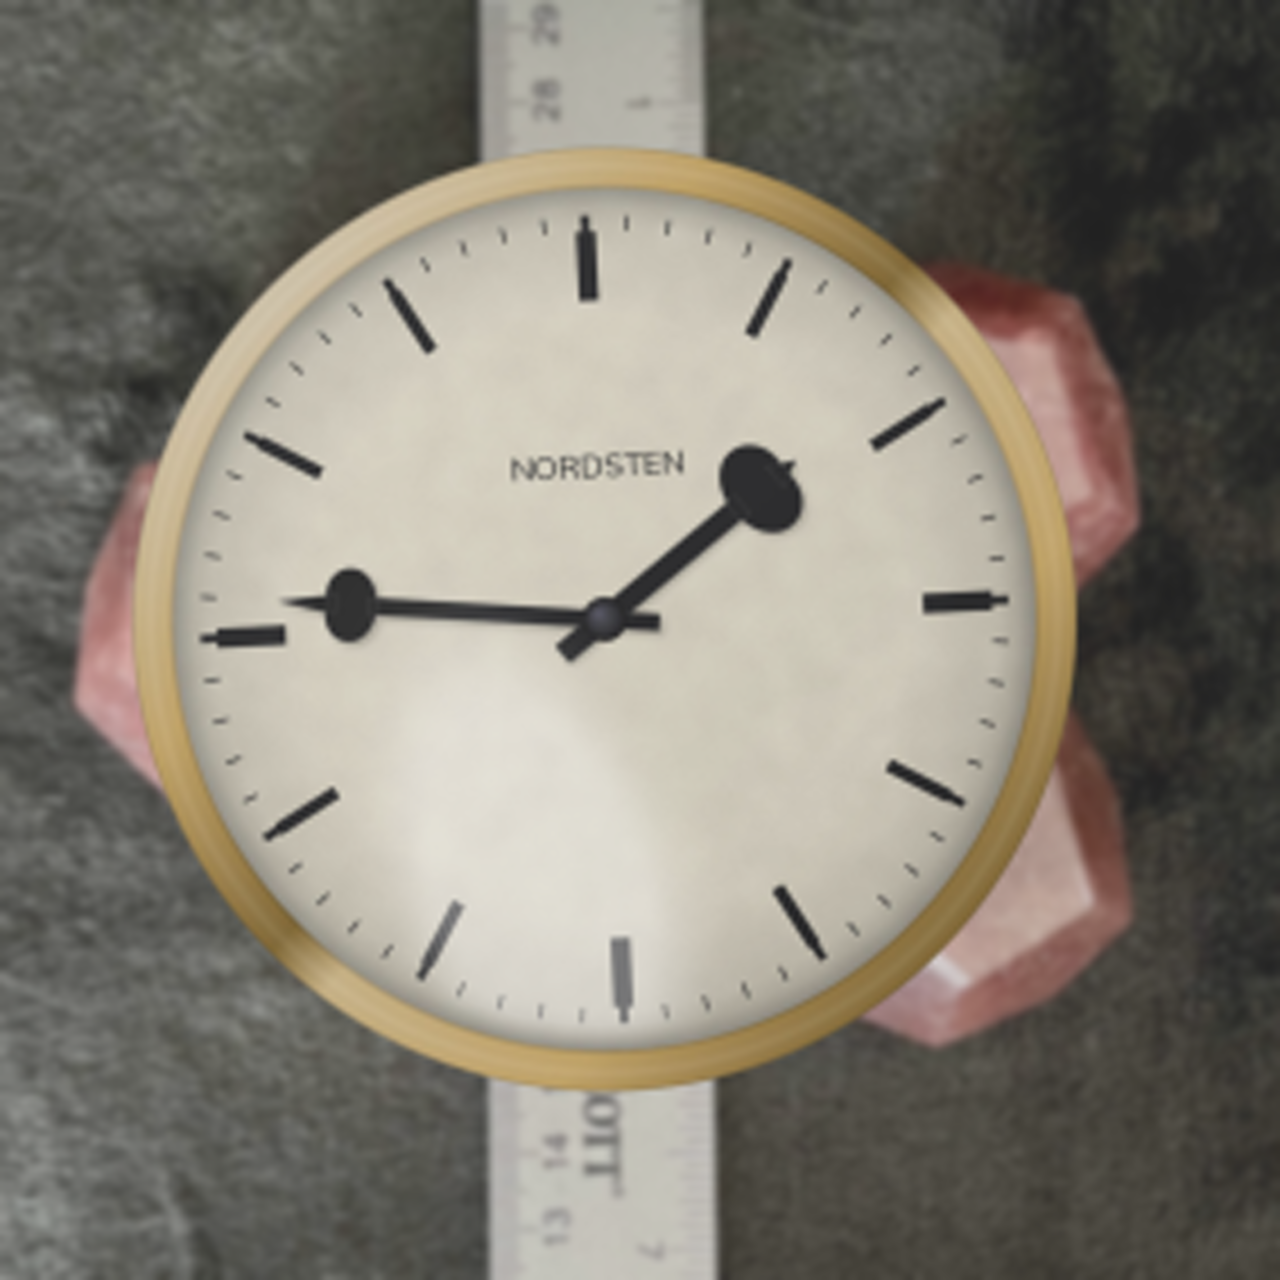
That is 1h46
